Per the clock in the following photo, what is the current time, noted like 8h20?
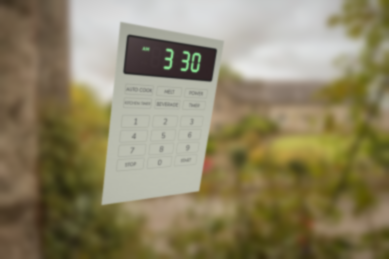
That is 3h30
